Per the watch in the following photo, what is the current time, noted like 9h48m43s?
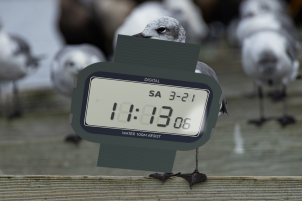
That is 11h13m06s
